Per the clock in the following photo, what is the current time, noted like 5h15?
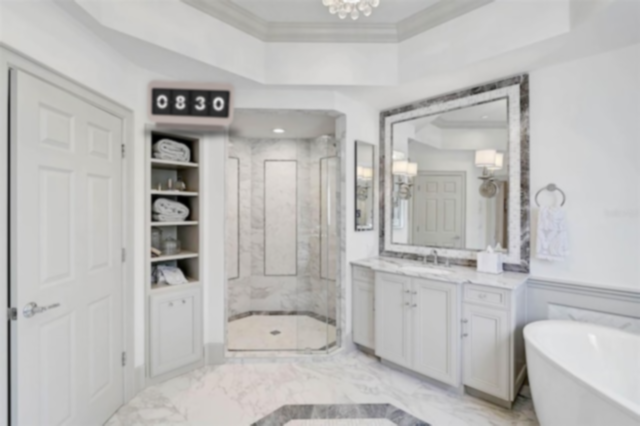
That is 8h30
